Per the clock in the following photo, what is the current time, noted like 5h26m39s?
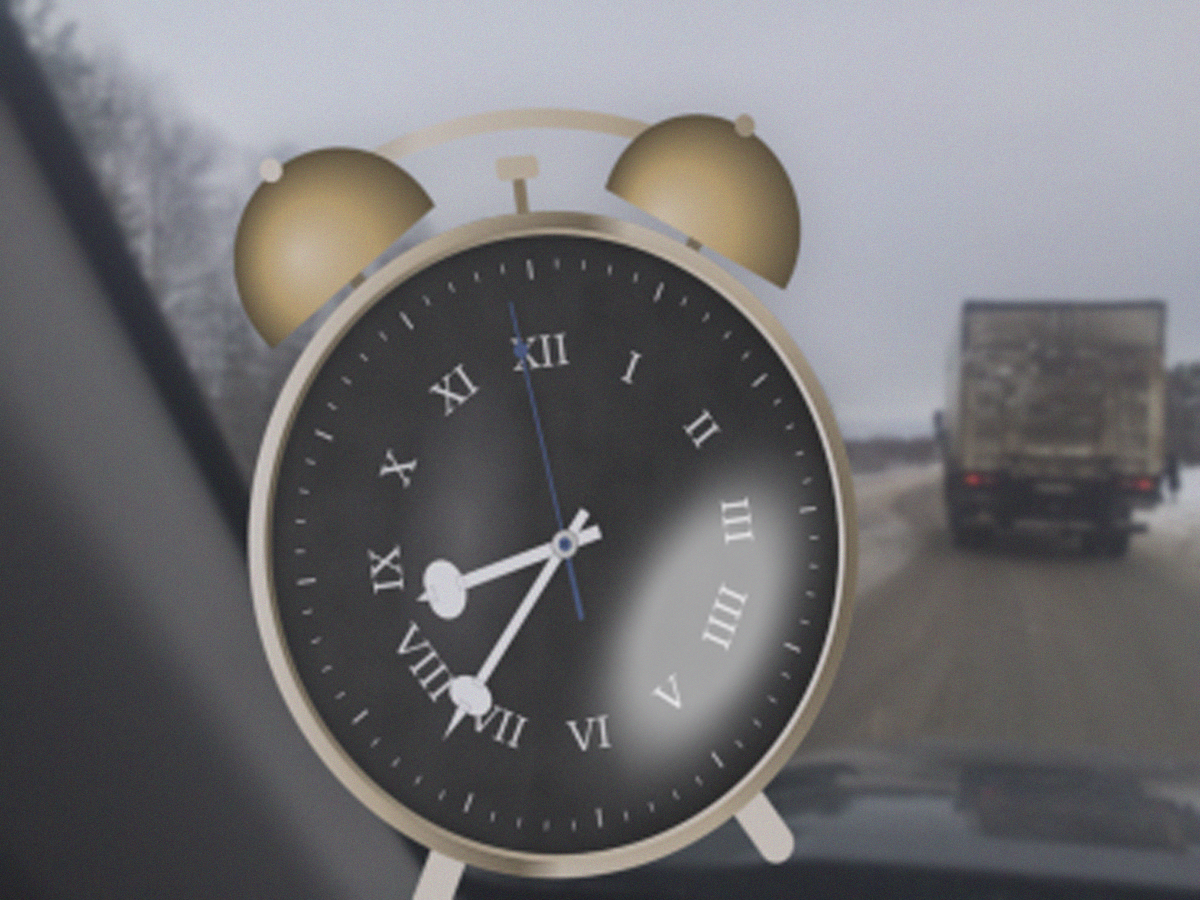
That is 8h36m59s
